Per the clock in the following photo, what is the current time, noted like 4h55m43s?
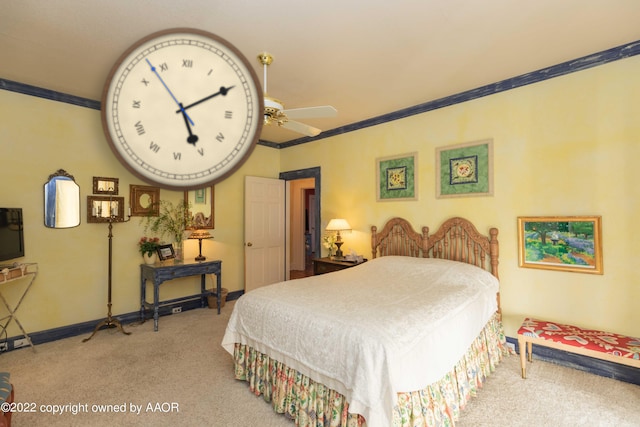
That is 5h09m53s
